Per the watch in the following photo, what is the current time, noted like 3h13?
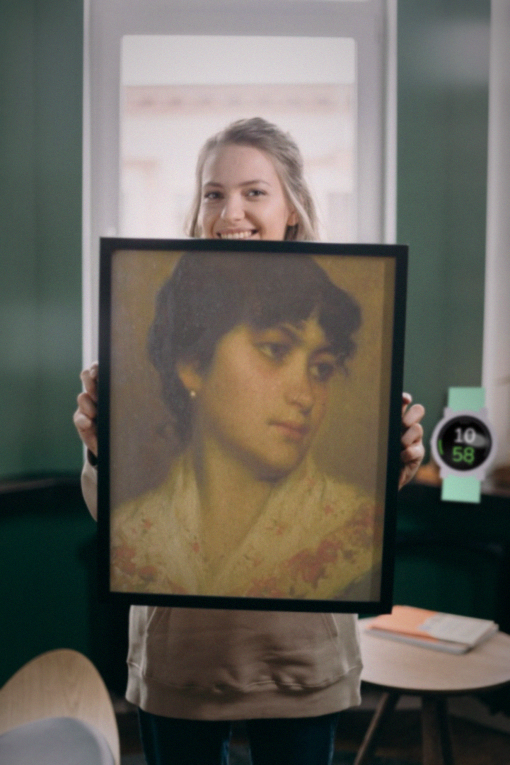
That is 10h58
